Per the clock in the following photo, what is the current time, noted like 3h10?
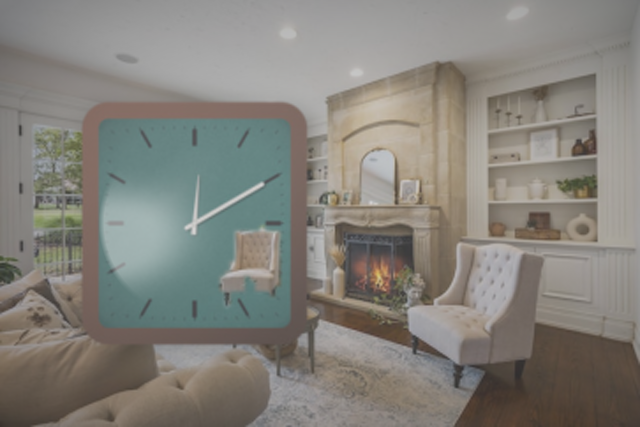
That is 12h10
